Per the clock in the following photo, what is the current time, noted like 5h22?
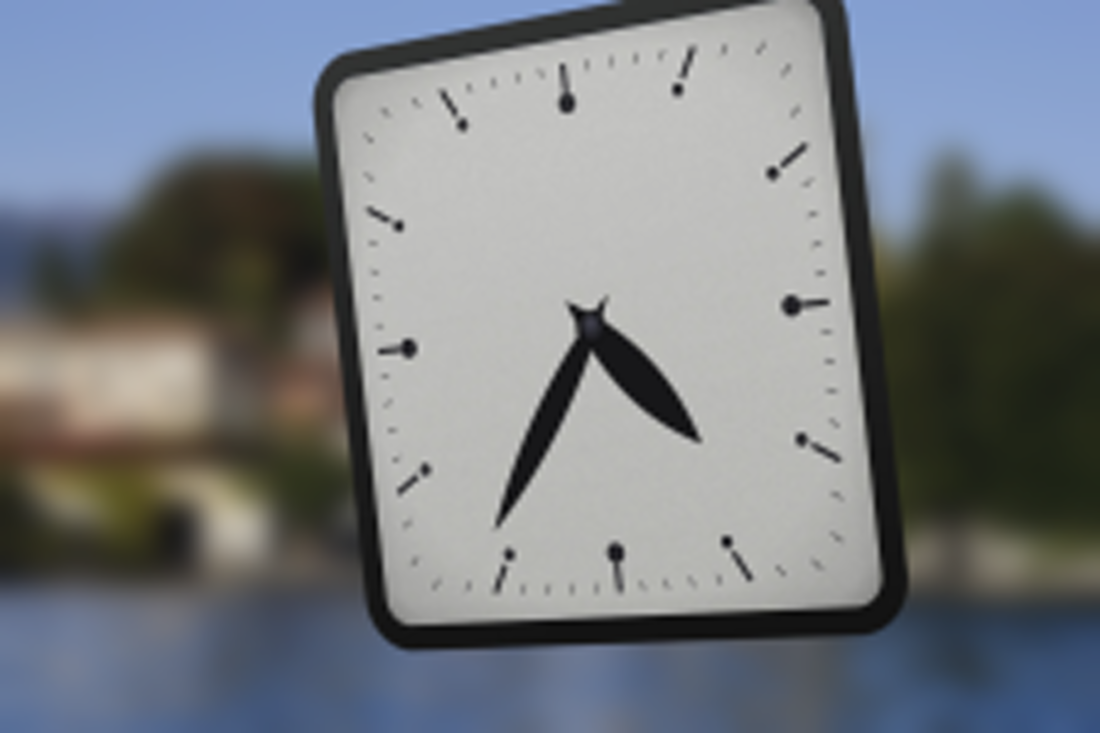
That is 4h36
